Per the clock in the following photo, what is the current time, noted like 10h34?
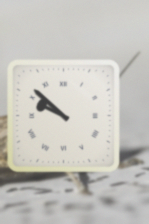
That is 9h52
